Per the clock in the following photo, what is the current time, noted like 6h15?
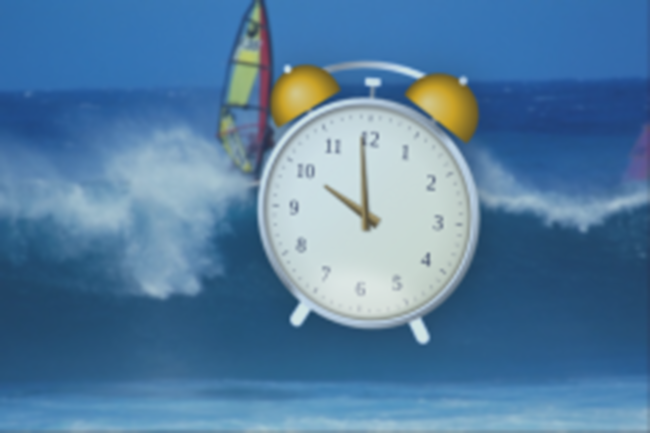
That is 9h59
